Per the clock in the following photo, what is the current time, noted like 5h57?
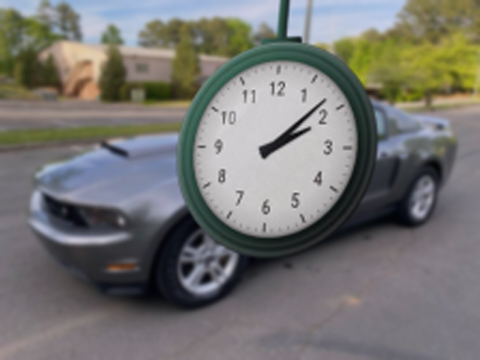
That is 2h08
